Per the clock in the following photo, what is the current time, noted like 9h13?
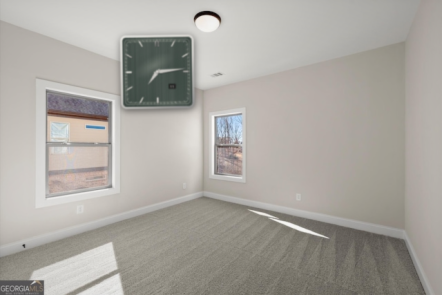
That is 7h14
